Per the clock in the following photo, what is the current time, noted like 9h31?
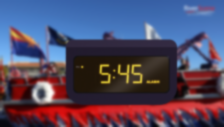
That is 5h45
